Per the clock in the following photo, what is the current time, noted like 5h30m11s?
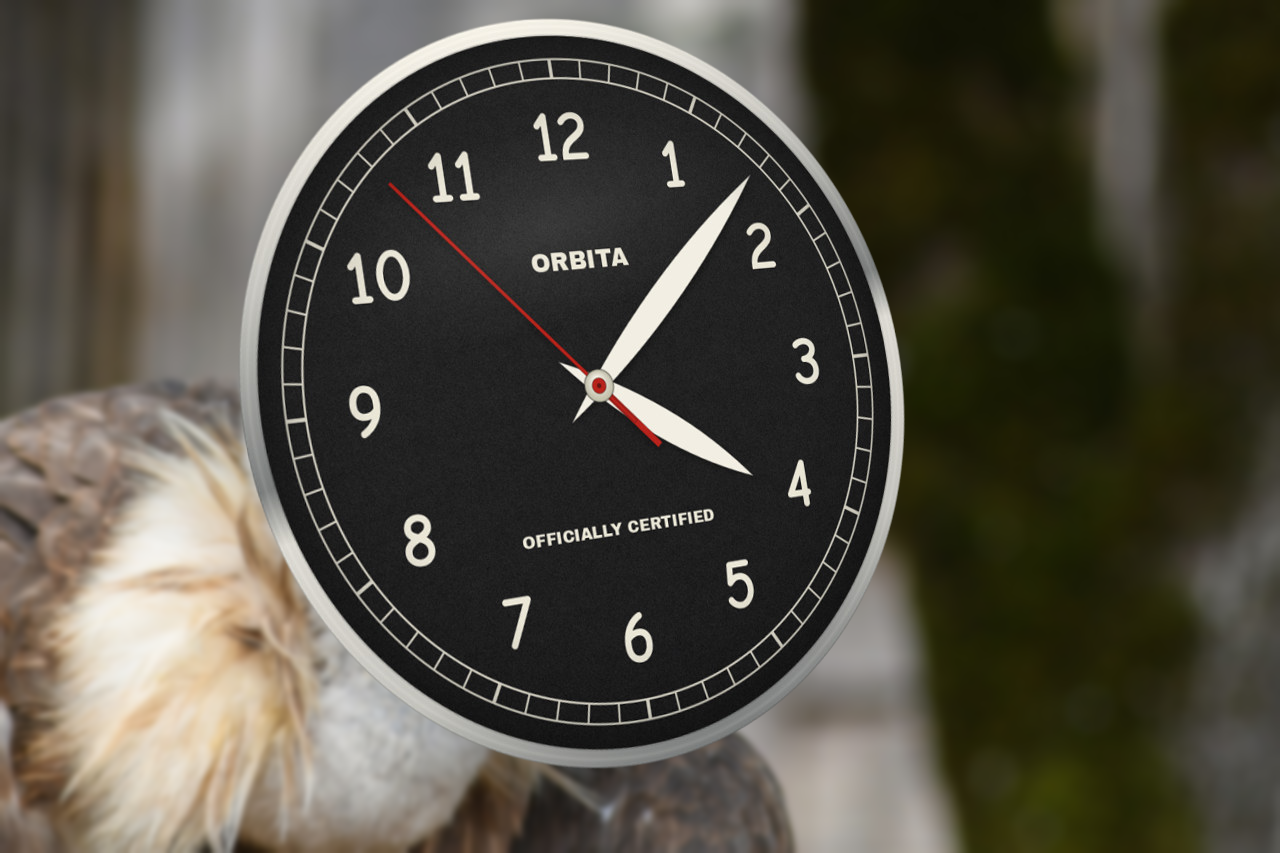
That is 4h07m53s
